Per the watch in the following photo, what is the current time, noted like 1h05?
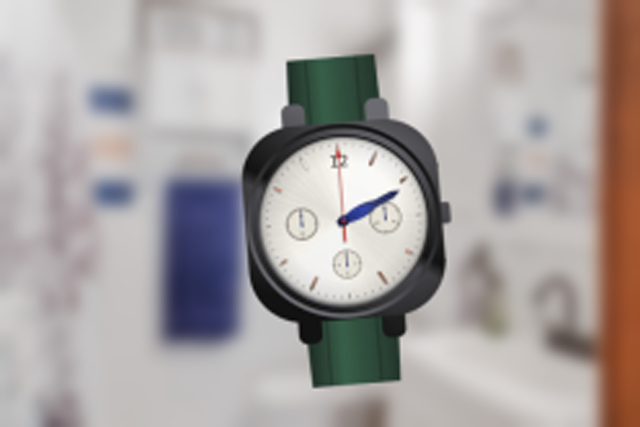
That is 2h11
